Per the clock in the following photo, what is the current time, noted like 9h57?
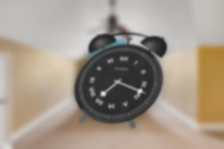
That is 7h18
